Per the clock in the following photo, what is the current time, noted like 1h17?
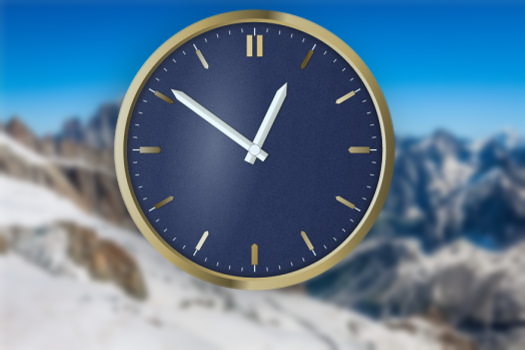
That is 12h51
